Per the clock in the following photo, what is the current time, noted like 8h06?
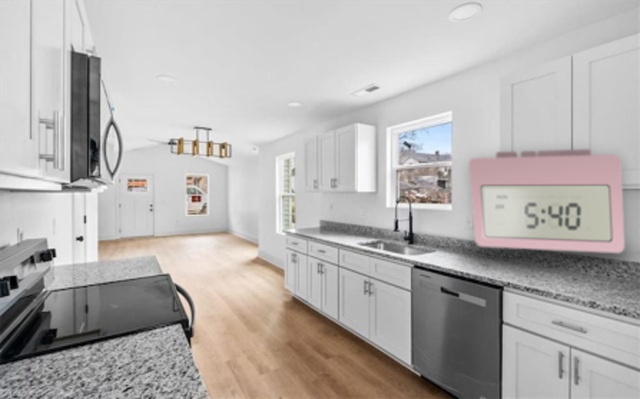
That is 5h40
